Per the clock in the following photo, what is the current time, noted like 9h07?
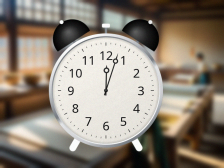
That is 12h03
